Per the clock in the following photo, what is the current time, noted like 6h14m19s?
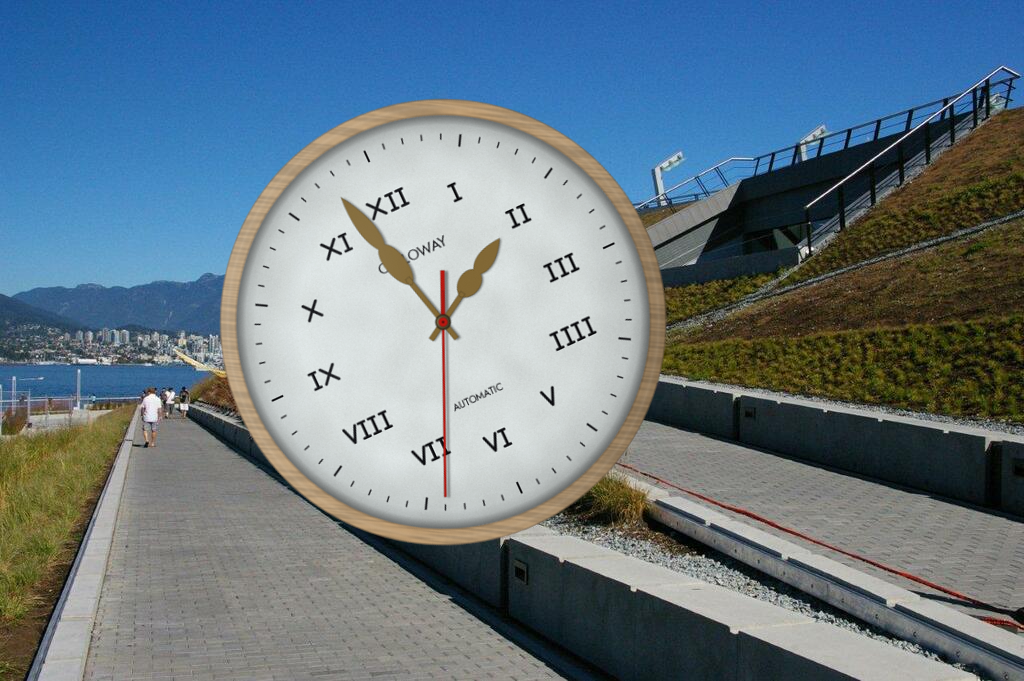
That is 1h57m34s
